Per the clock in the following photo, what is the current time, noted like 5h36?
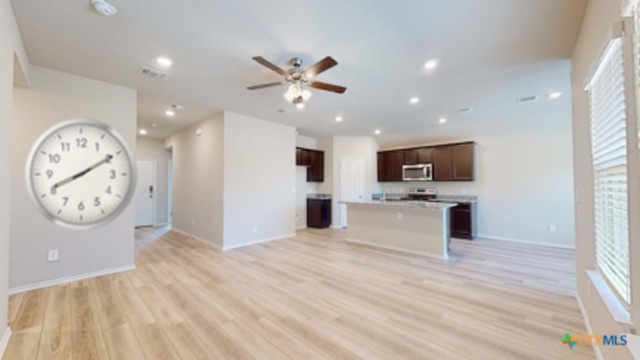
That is 8h10
